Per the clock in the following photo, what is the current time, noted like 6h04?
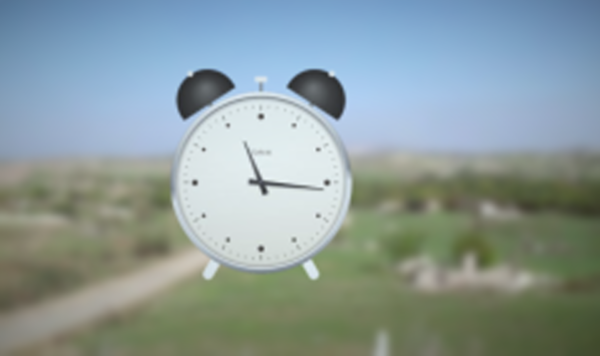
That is 11h16
